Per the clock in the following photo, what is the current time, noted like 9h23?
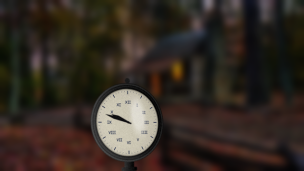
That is 9h48
